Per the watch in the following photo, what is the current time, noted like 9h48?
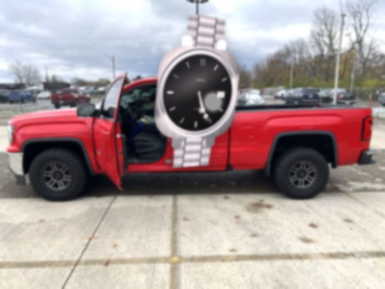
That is 5h26
